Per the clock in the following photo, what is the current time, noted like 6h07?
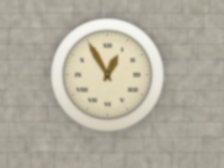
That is 12h55
